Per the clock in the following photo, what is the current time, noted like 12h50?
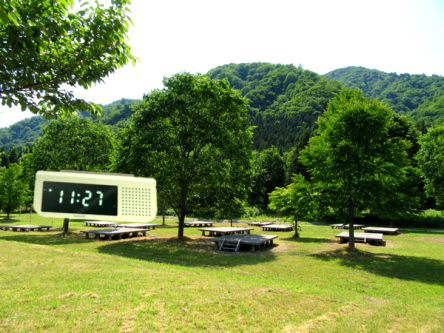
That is 11h27
